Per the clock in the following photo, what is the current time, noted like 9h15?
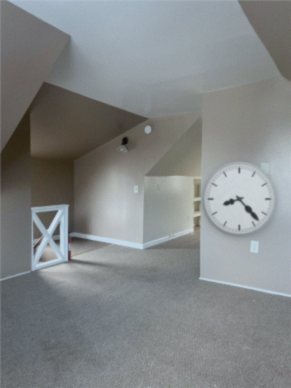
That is 8h23
